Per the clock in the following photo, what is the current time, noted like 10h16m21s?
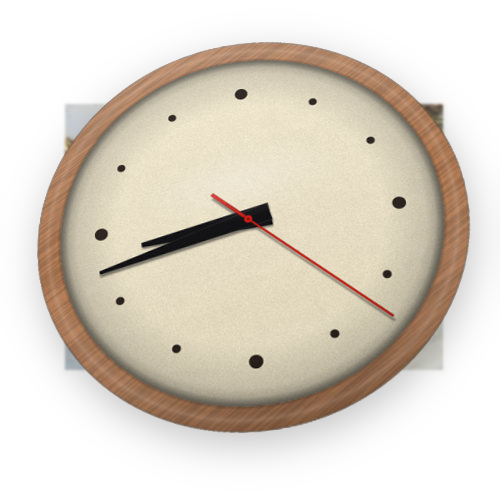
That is 8h42m22s
